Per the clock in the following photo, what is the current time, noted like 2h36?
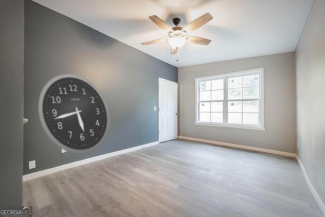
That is 5h43
